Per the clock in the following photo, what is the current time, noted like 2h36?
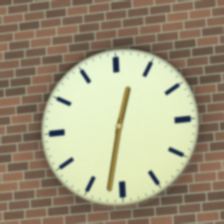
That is 12h32
